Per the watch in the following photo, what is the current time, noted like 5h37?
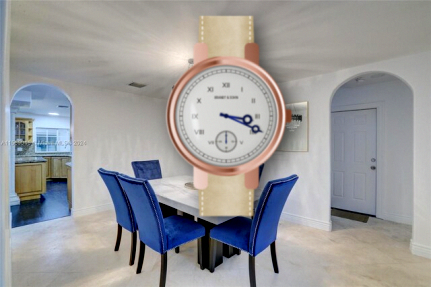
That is 3h19
